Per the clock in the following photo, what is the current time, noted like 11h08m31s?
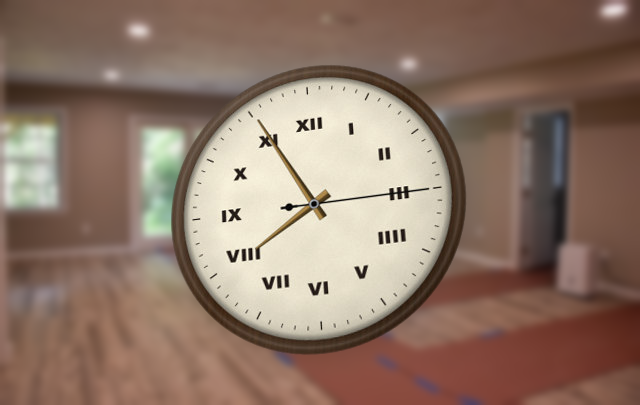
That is 7h55m15s
